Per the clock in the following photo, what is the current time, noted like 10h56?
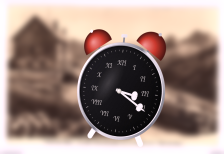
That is 3h20
